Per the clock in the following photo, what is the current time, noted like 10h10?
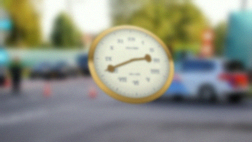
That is 2h41
